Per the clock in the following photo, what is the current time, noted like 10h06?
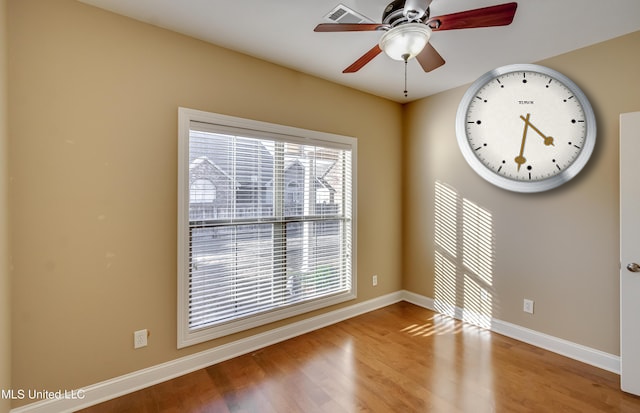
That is 4h32
